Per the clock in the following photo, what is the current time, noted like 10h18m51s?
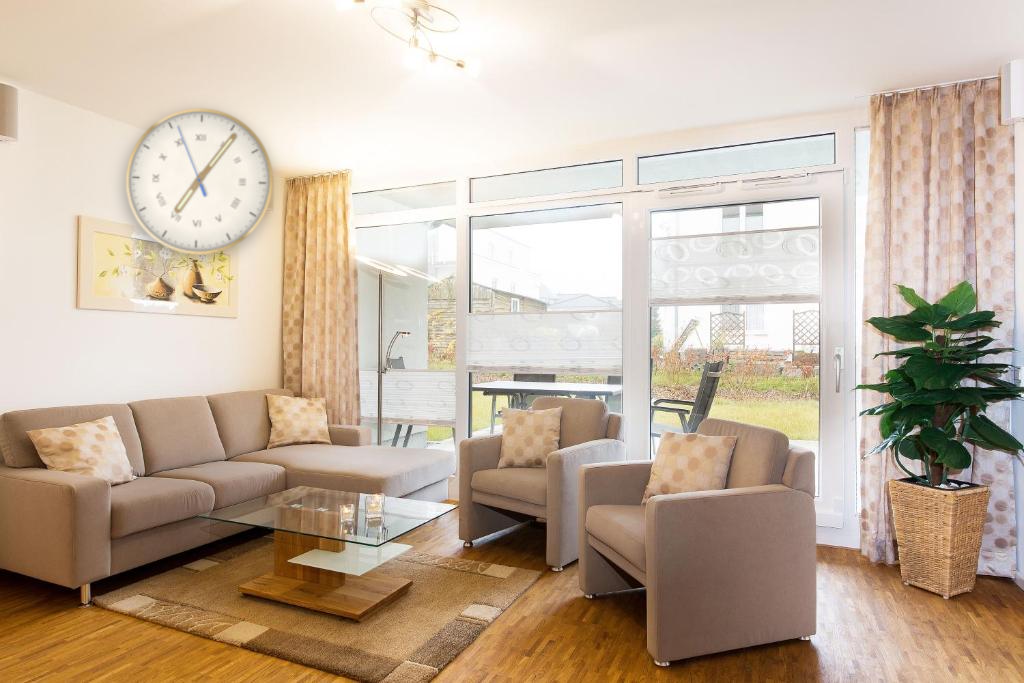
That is 7h05m56s
